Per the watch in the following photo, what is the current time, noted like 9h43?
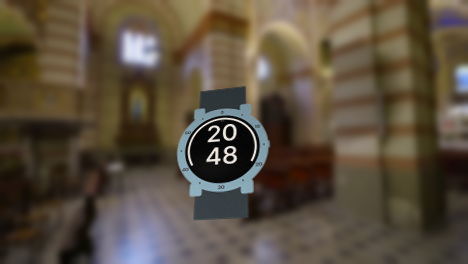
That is 20h48
